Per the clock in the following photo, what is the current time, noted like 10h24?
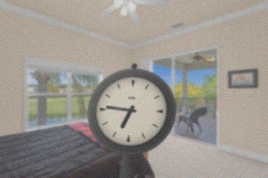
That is 6h46
